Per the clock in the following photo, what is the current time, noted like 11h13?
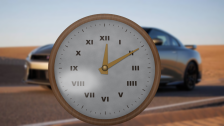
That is 12h10
